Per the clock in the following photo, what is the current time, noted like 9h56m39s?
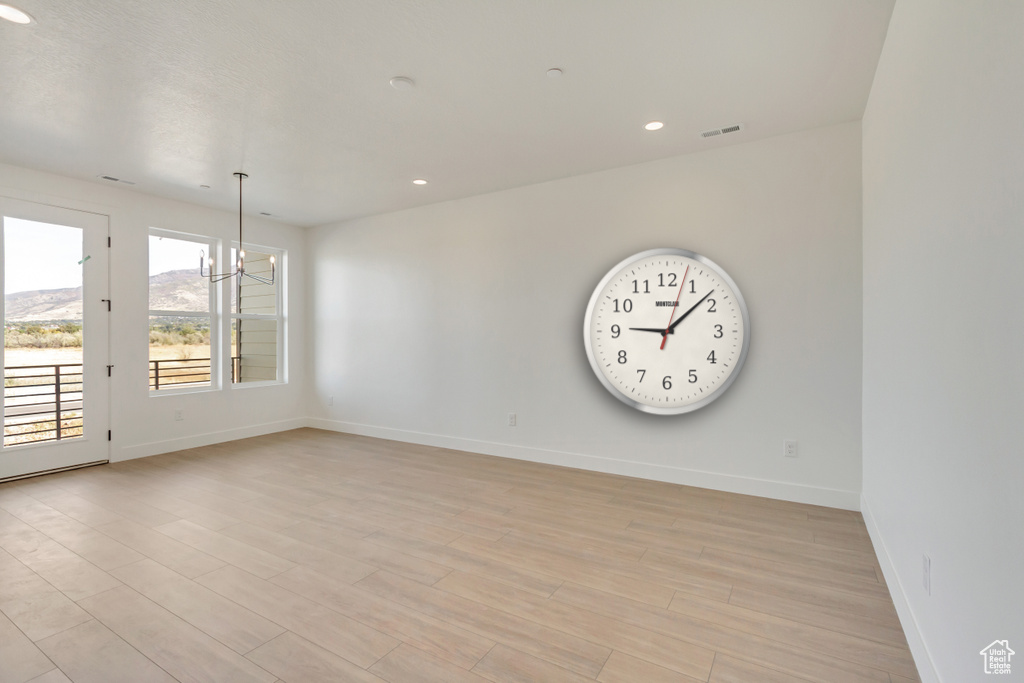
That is 9h08m03s
